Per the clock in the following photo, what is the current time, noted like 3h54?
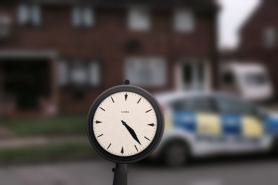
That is 4h23
